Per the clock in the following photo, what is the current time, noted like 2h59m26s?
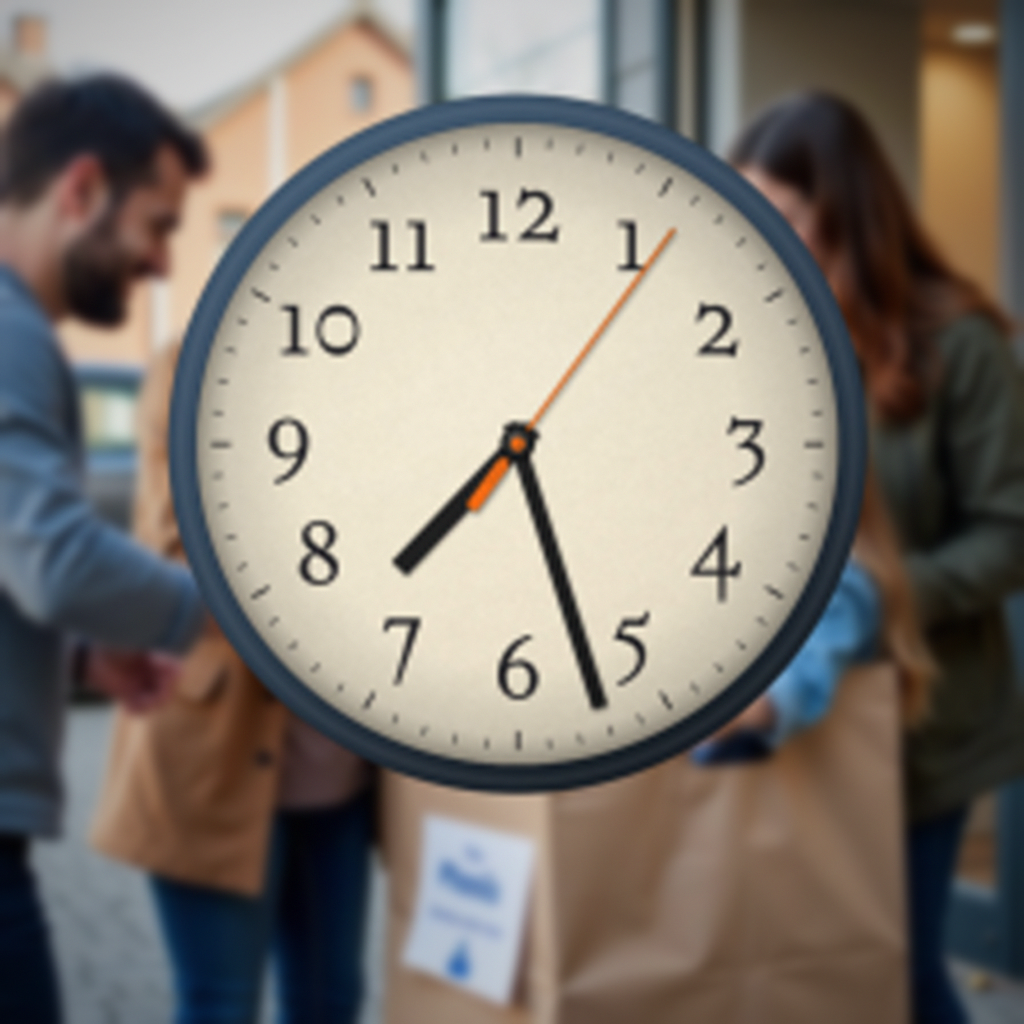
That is 7h27m06s
